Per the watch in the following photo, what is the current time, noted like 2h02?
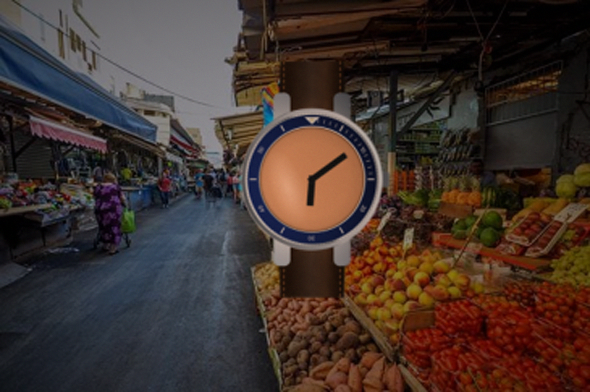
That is 6h09
